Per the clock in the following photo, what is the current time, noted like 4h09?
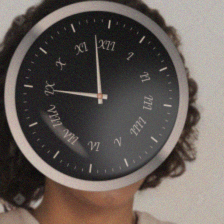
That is 8h58
